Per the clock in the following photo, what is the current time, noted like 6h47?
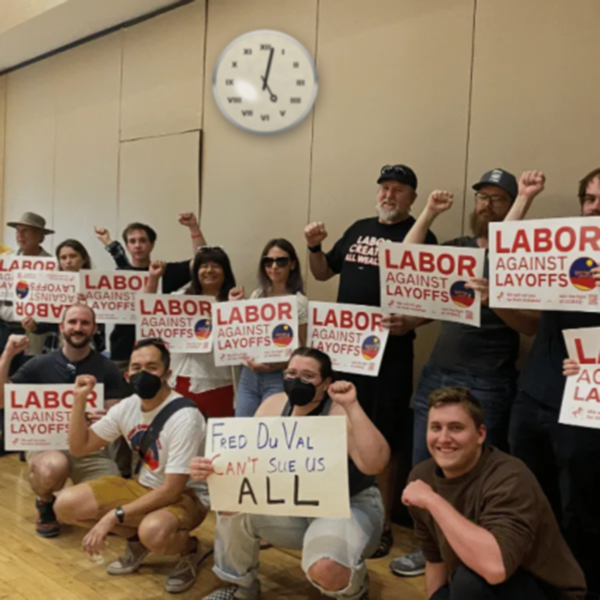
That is 5h02
